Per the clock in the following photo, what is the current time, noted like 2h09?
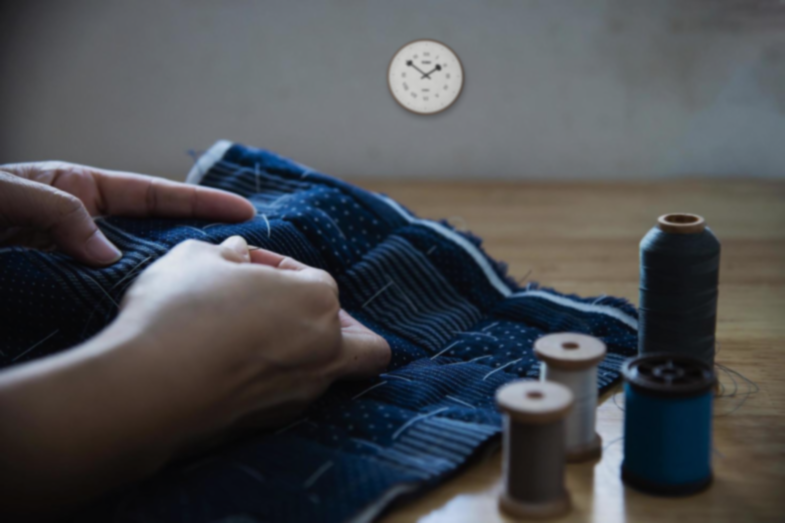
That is 1h51
